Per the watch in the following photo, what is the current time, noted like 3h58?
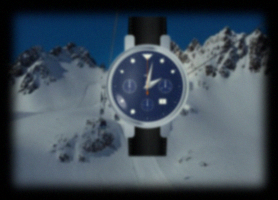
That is 2h02
